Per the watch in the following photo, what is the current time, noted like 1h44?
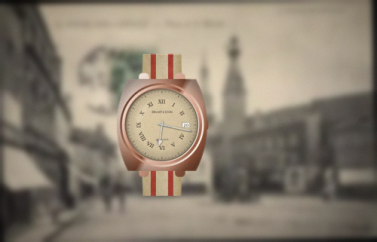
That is 6h17
